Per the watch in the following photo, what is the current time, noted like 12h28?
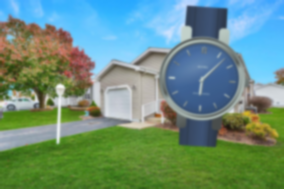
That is 6h07
